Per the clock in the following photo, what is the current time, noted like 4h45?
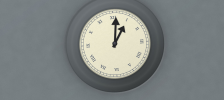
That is 1h01
